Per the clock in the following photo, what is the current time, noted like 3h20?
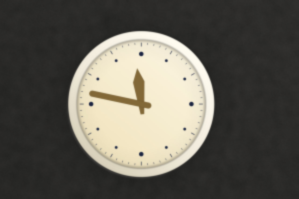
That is 11h47
